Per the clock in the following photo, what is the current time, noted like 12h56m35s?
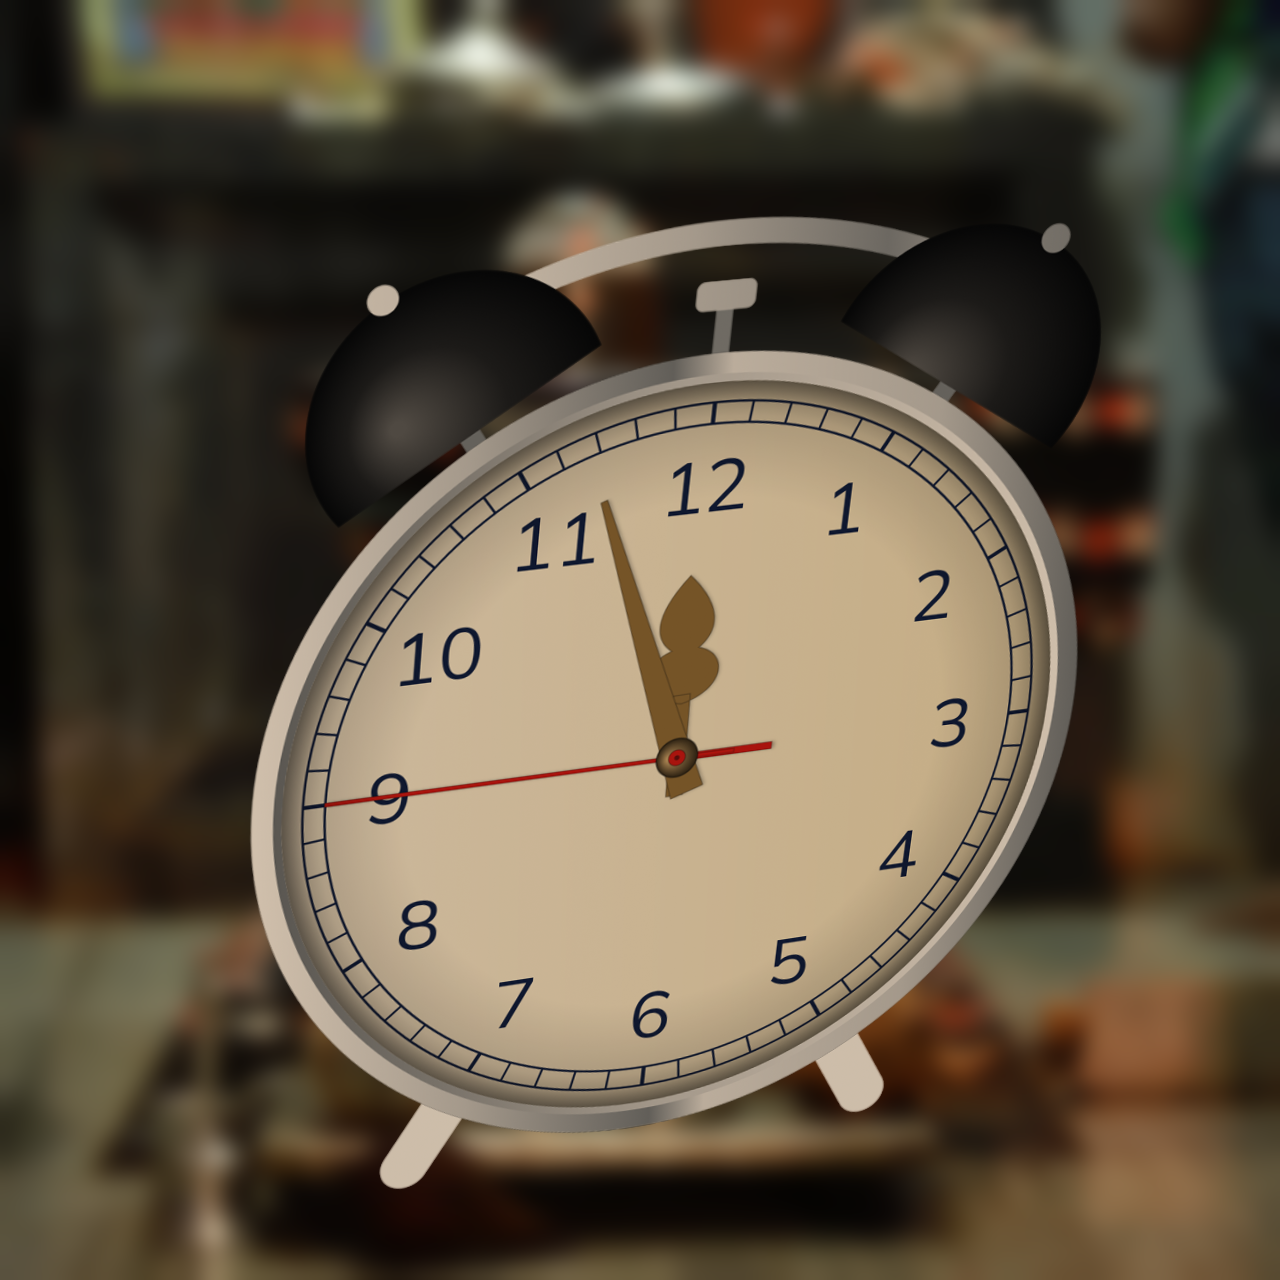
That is 11h56m45s
